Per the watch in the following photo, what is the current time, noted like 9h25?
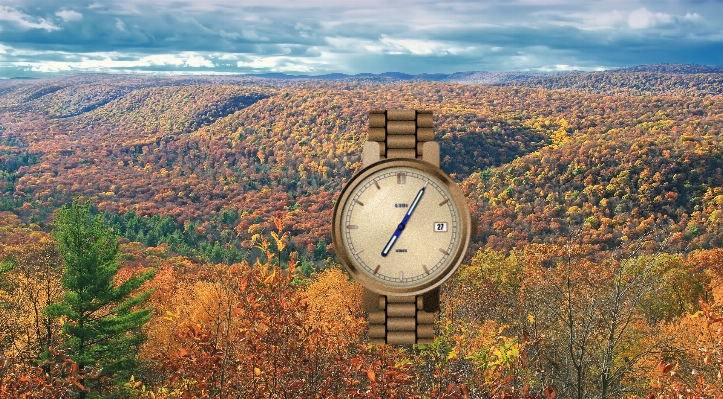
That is 7h05
